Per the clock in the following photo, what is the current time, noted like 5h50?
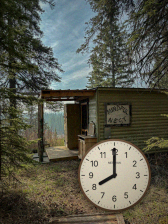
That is 8h00
